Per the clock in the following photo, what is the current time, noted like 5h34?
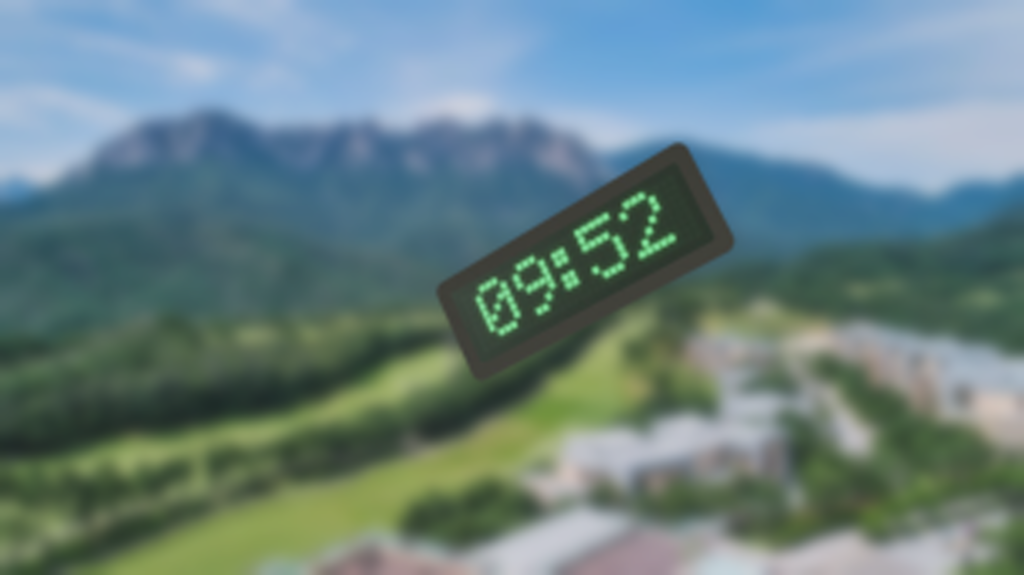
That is 9h52
